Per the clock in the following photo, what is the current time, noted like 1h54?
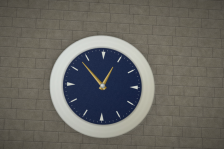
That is 12h53
